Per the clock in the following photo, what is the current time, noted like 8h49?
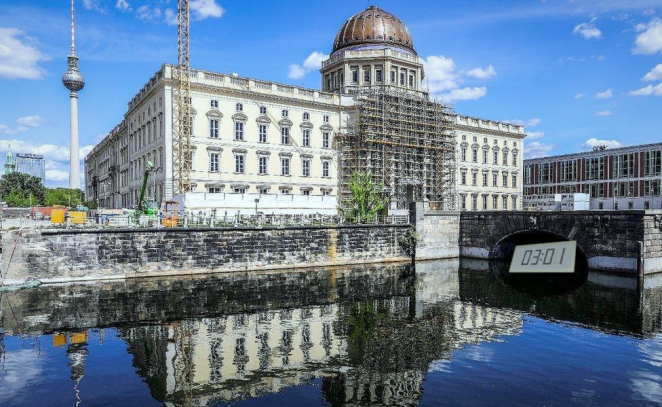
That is 3h01
